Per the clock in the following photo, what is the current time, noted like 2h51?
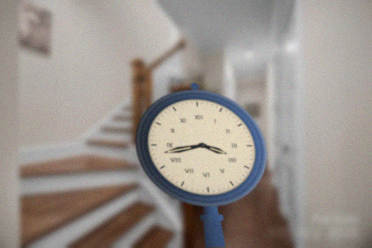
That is 3h43
